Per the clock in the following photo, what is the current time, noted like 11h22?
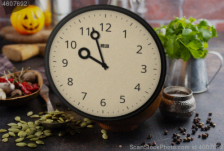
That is 9h57
